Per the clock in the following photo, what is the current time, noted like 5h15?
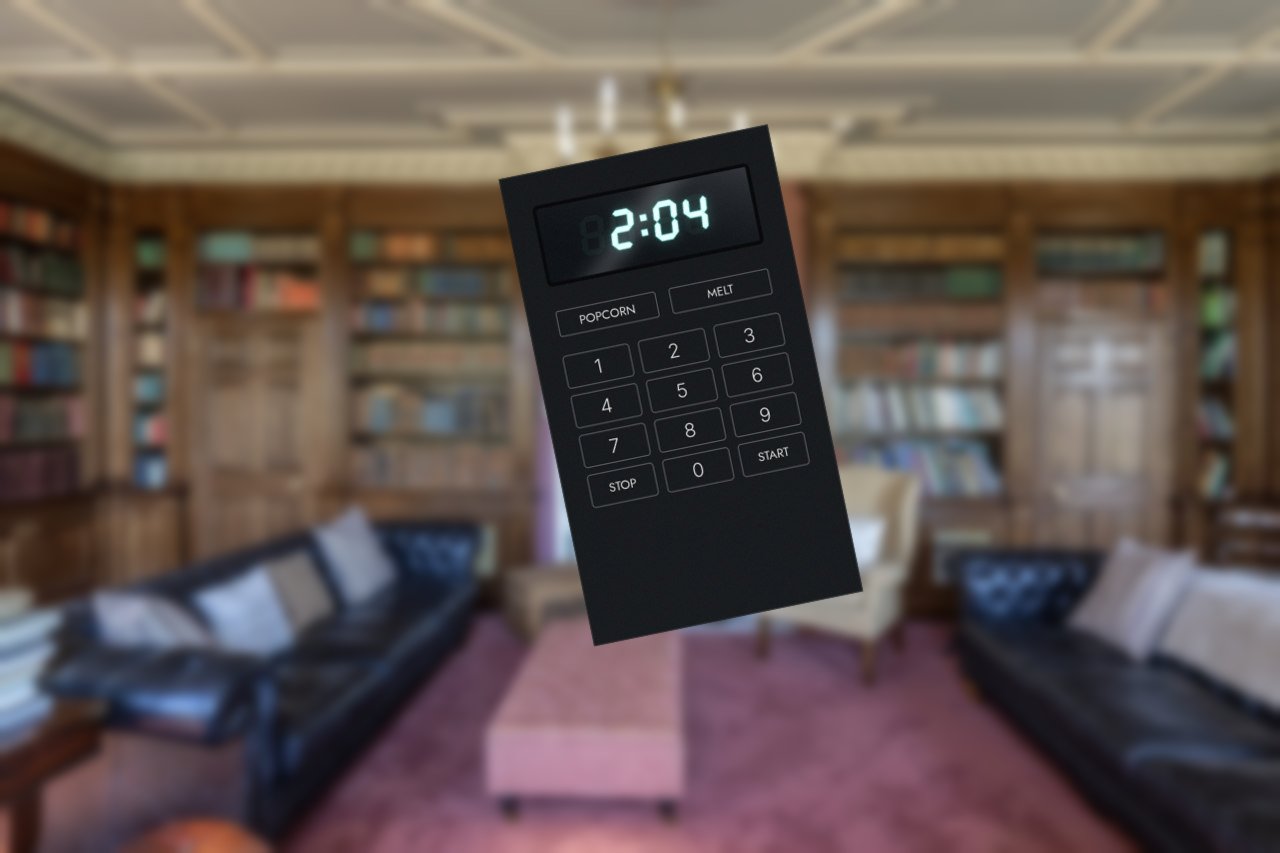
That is 2h04
